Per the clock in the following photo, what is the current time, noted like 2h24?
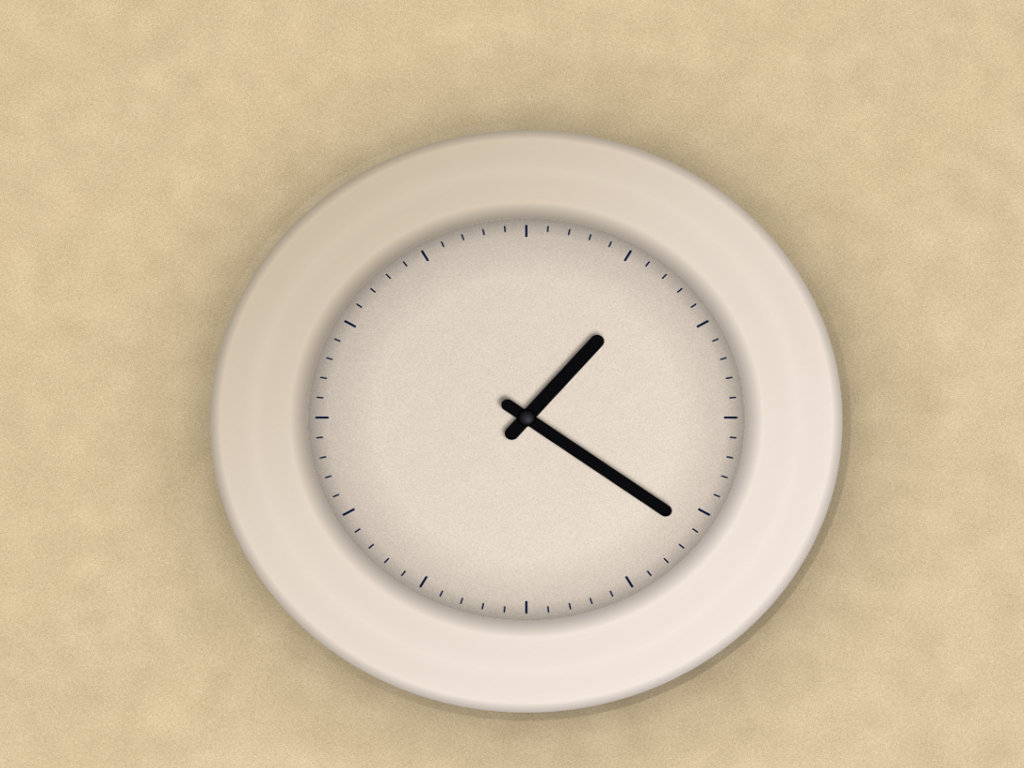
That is 1h21
